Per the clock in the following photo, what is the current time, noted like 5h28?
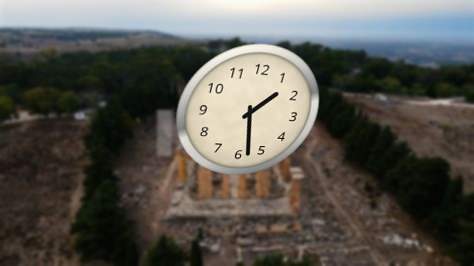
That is 1h28
